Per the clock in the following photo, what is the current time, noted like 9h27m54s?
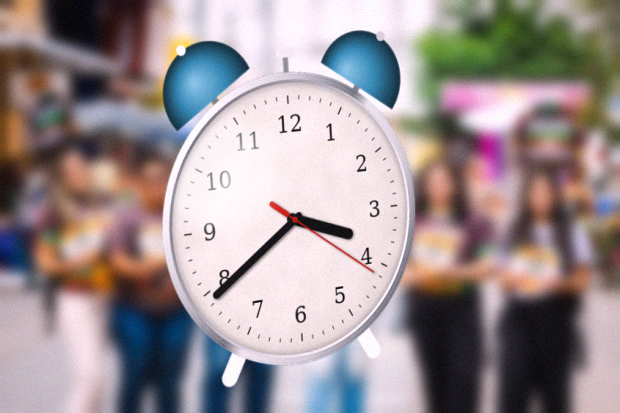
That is 3h39m21s
